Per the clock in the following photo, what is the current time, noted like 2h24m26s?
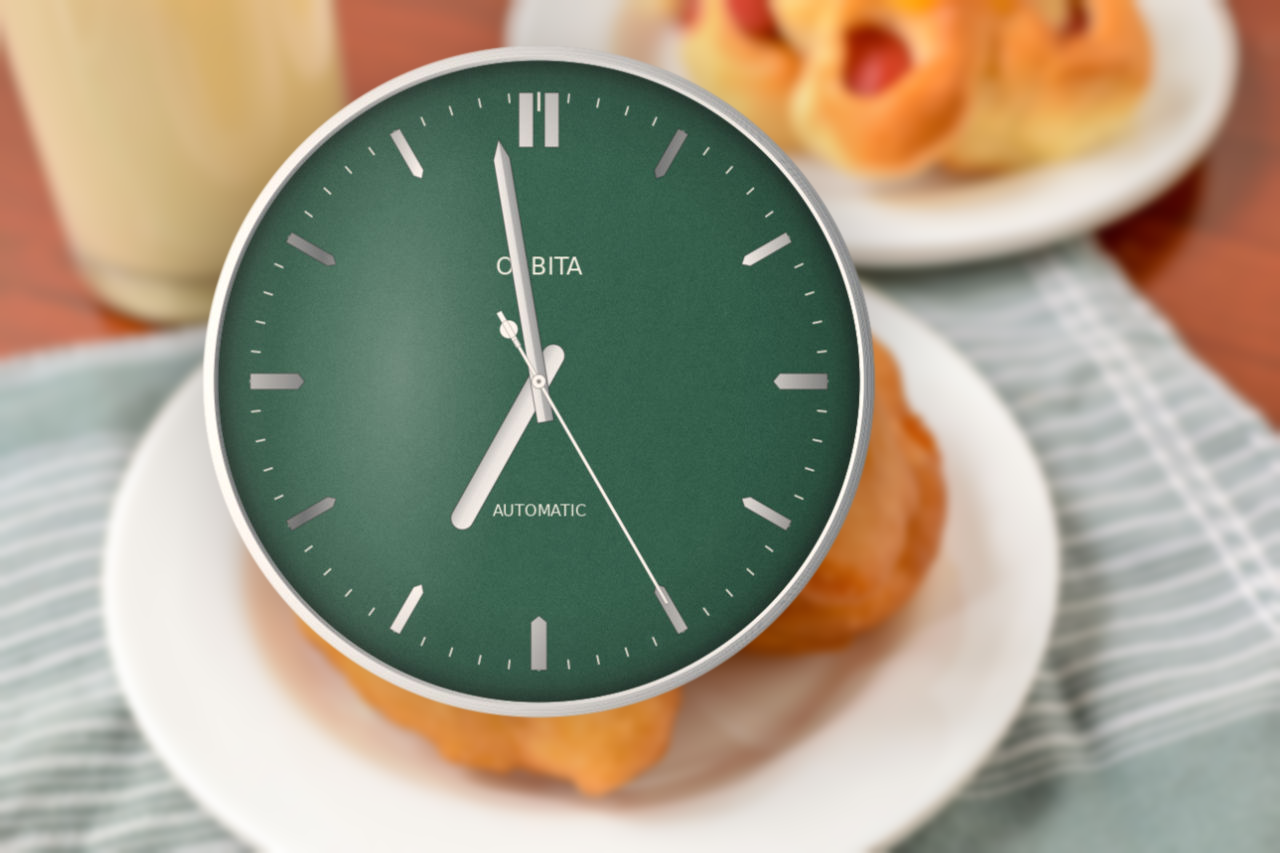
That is 6h58m25s
